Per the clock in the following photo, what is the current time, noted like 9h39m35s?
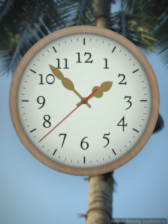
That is 1h52m38s
